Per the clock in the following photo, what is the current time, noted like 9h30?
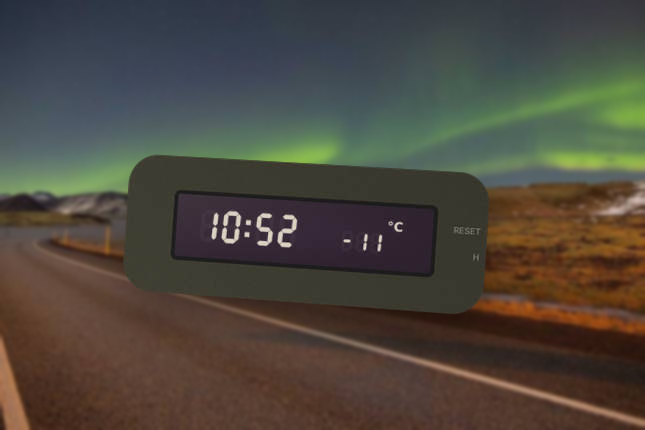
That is 10h52
